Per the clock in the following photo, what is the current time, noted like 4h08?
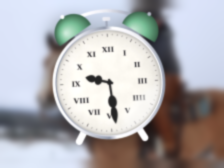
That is 9h29
